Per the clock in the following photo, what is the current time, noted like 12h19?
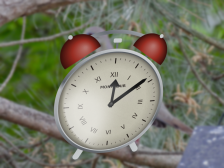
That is 12h09
